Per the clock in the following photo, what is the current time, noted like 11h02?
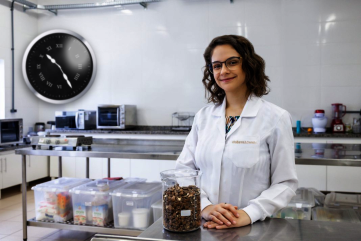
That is 10h25
